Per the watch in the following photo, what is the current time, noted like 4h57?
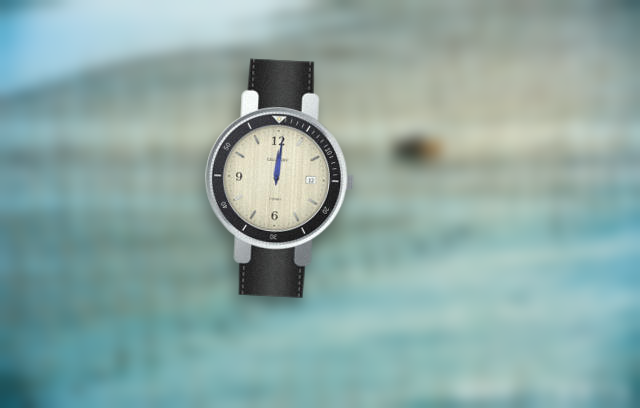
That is 12h01
